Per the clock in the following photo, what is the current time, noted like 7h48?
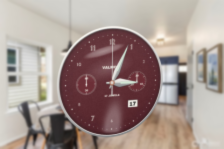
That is 3h04
